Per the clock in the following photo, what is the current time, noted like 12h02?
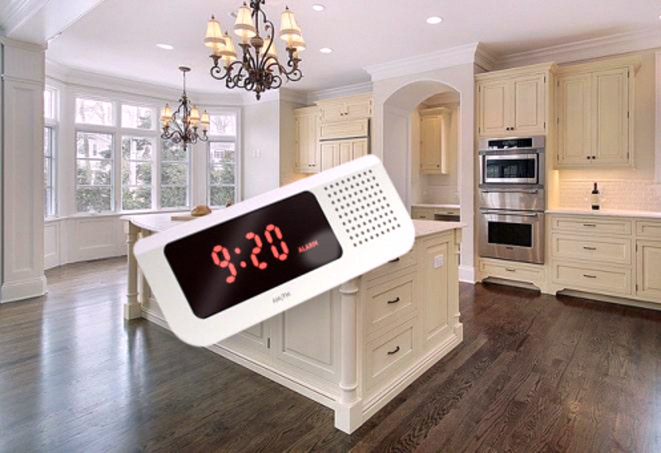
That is 9h20
